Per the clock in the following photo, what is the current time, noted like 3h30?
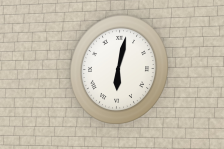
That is 6h02
